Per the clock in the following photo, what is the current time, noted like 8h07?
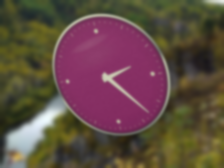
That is 2h23
